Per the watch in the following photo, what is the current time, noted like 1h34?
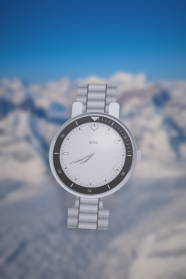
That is 7h41
